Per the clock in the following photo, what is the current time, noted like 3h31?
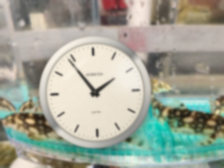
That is 1h54
